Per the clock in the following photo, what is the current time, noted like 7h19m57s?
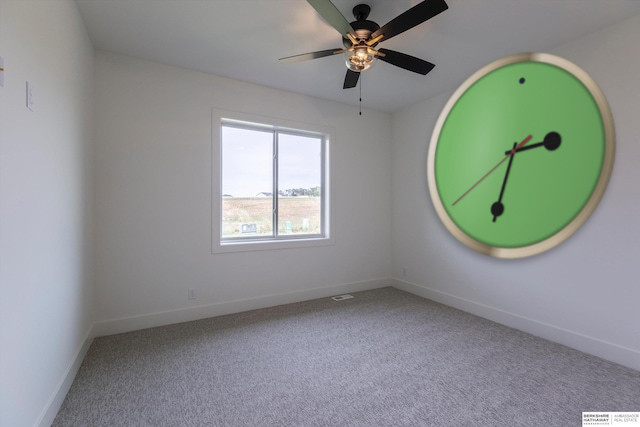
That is 2h31m38s
